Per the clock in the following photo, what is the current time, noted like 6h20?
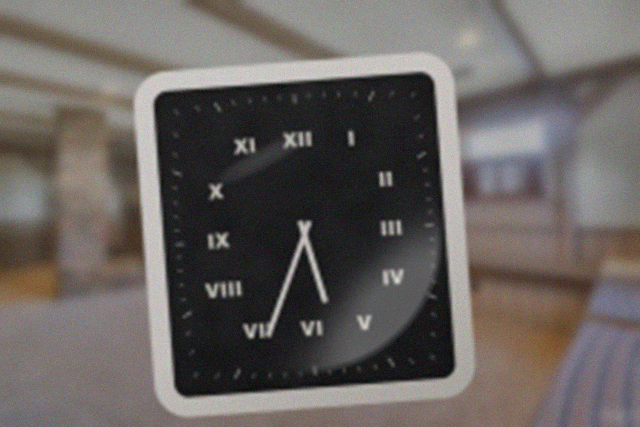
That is 5h34
